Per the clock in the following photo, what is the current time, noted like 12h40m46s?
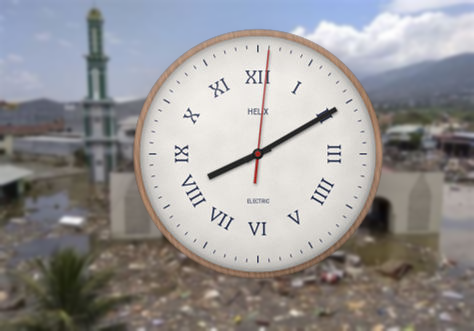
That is 8h10m01s
